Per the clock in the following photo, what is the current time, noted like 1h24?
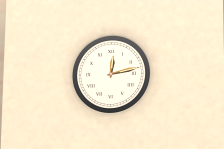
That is 12h13
